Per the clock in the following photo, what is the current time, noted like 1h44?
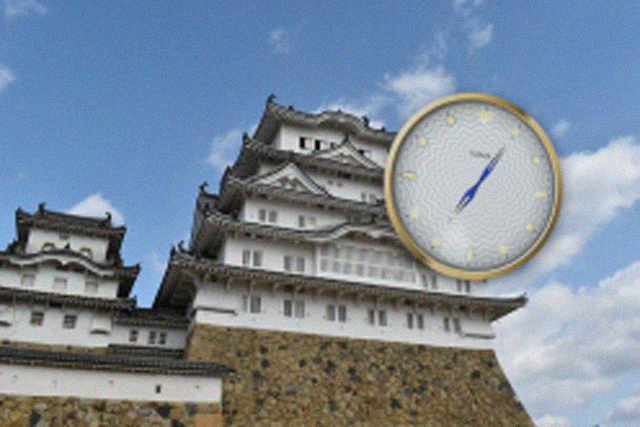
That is 7h05
